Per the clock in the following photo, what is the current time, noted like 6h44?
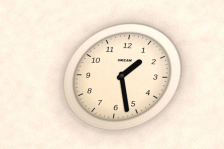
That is 1h27
